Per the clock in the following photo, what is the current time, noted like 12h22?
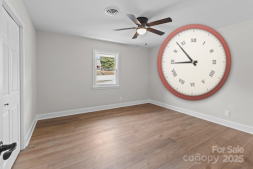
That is 8h53
